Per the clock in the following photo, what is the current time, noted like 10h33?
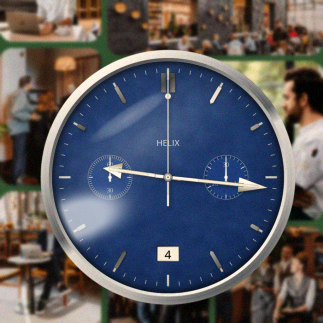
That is 9h16
